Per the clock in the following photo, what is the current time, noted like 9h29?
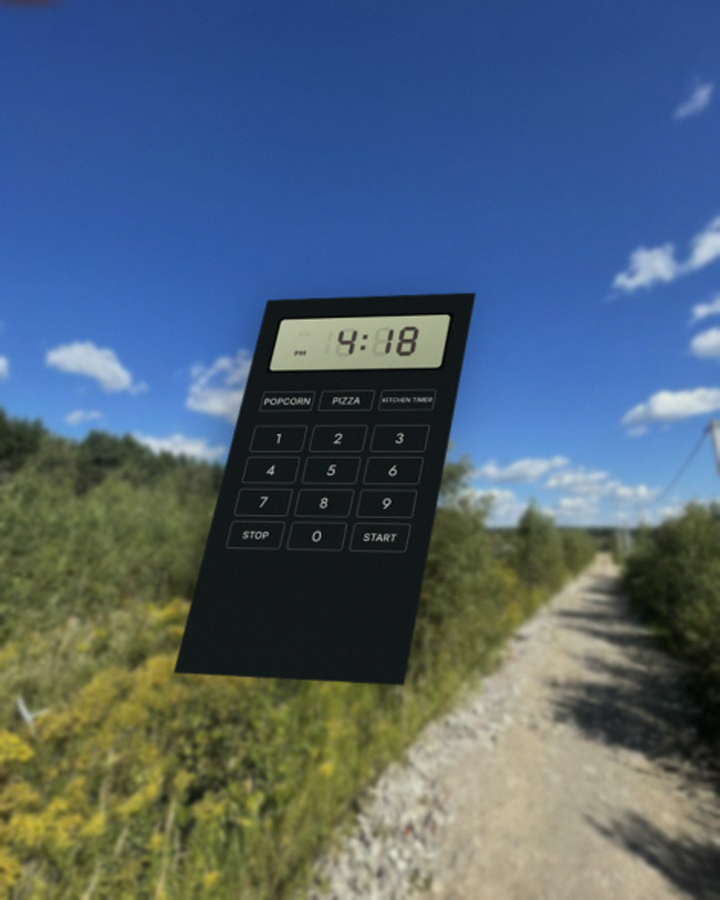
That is 4h18
